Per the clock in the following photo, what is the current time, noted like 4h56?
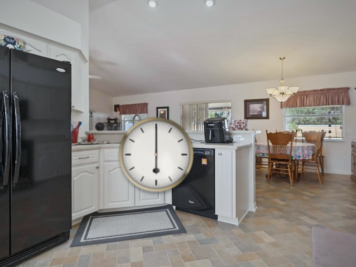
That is 6h00
